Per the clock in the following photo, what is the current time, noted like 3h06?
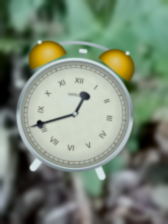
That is 12h41
